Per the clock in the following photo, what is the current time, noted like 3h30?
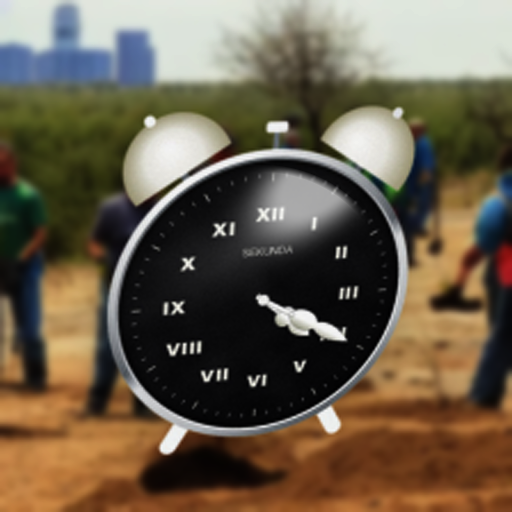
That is 4h20
